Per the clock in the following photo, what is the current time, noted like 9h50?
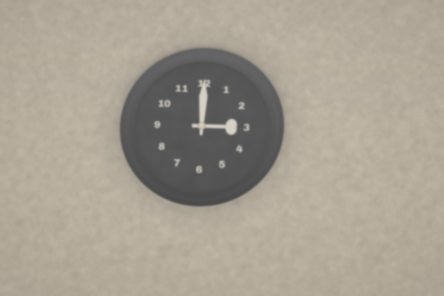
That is 3h00
